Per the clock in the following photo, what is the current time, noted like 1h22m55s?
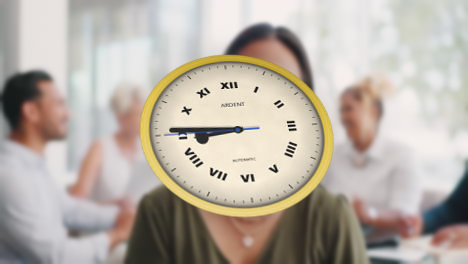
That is 8h45m45s
